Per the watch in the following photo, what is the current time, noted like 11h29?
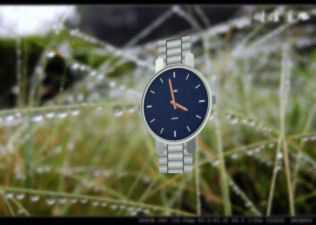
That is 3h58
